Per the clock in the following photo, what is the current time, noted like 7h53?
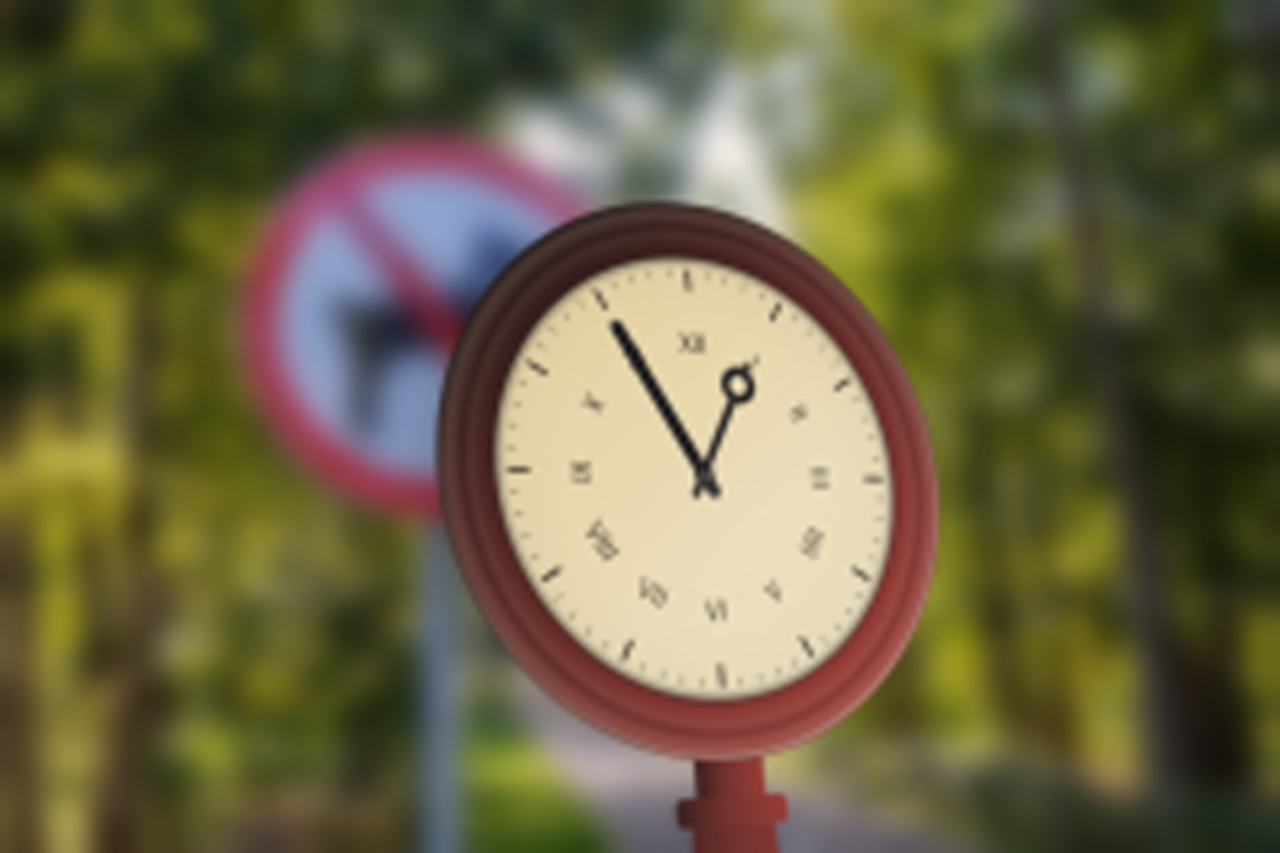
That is 12h55
